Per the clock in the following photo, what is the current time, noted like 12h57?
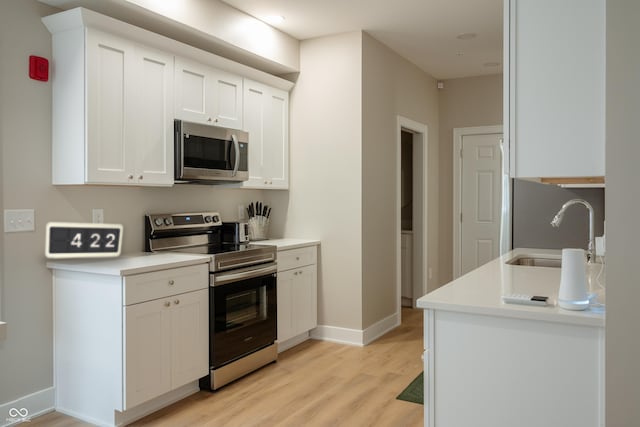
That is 4h22
